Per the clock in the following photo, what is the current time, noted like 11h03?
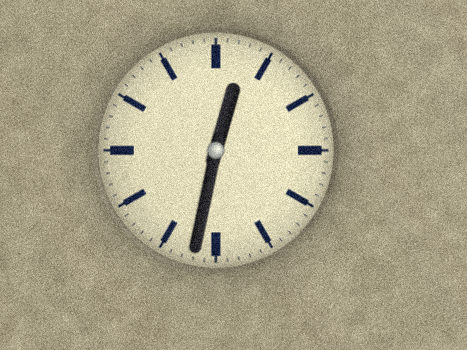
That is 12h32
